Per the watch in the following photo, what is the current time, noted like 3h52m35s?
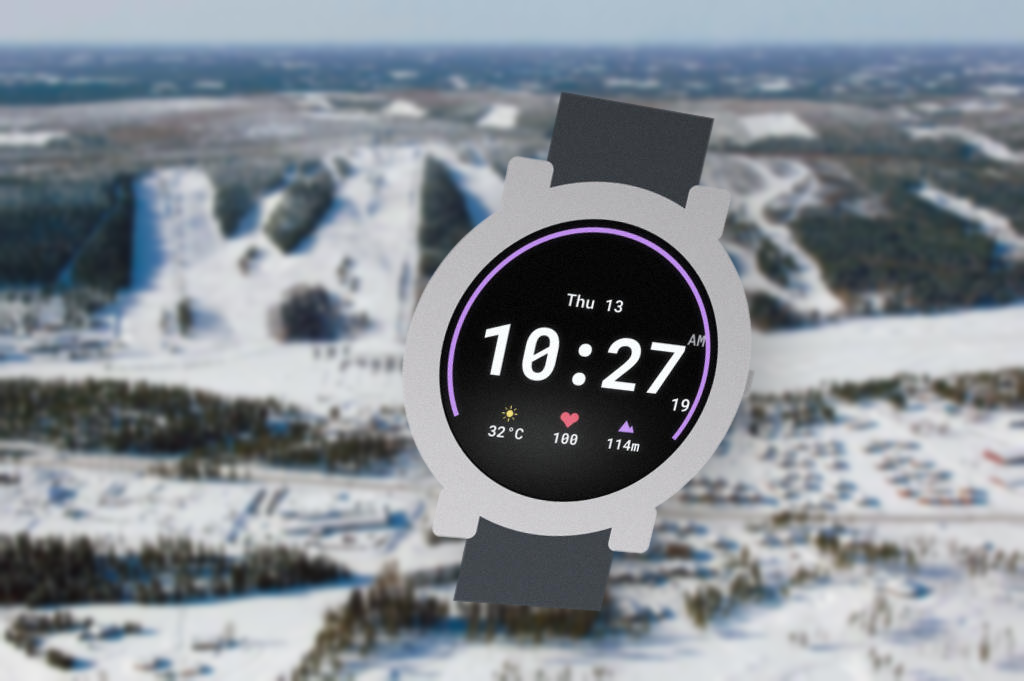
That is 10h27m19s
